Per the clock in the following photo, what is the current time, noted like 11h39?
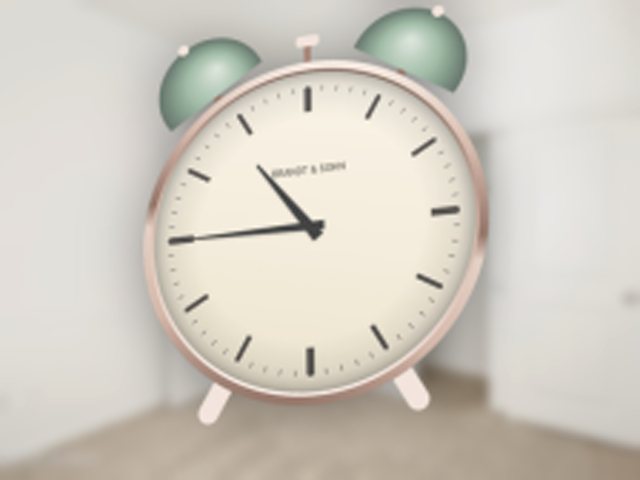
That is 10h45
